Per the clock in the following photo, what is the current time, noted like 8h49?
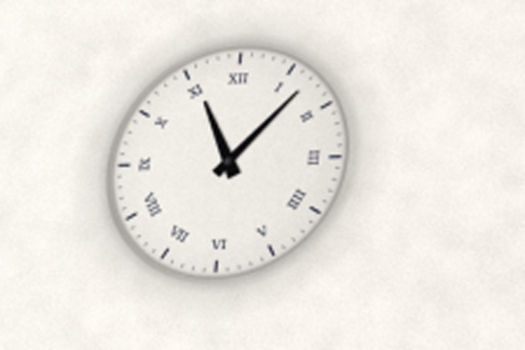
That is 11h07
